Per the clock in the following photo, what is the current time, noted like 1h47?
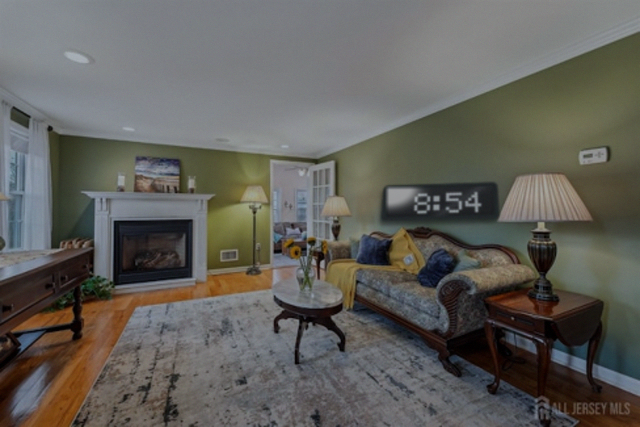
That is 8h54
